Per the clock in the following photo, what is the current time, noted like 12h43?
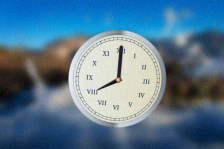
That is 8h00
